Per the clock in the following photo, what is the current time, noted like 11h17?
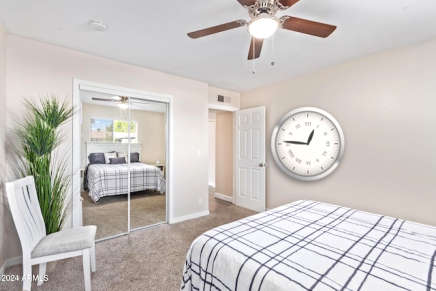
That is 12h46
